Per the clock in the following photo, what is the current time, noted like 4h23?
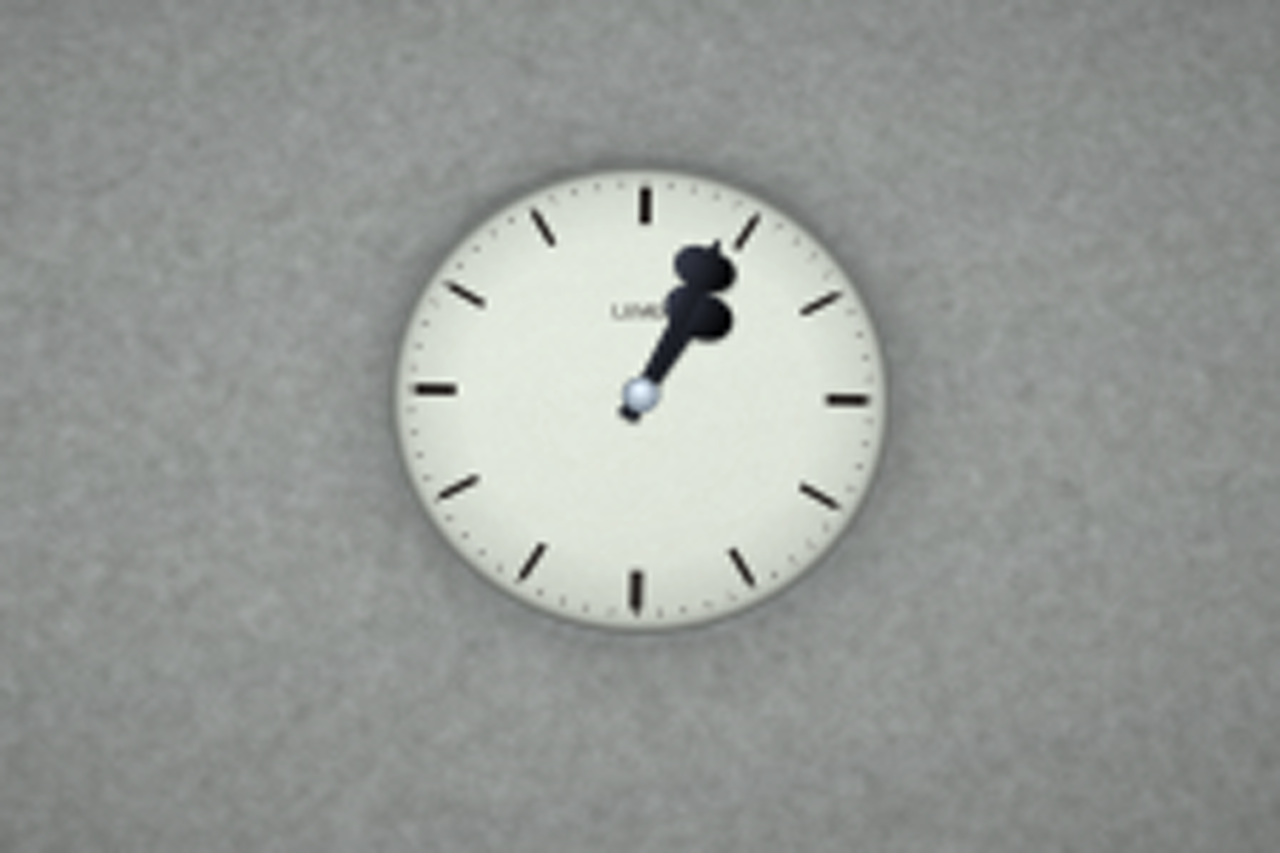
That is 1h04
